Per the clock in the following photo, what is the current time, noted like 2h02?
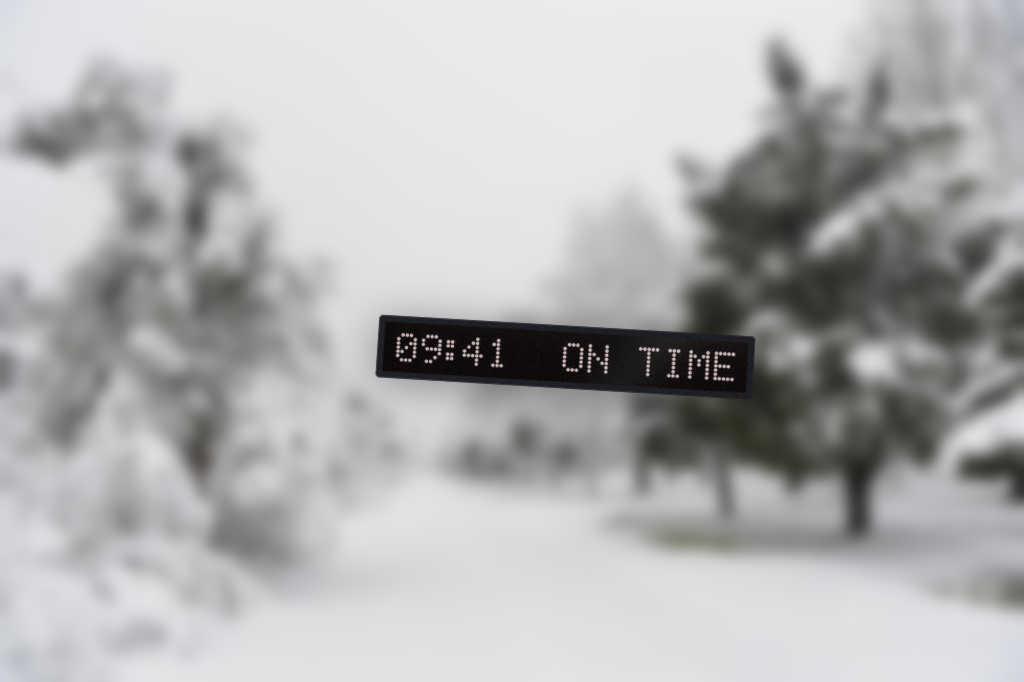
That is 9h41
